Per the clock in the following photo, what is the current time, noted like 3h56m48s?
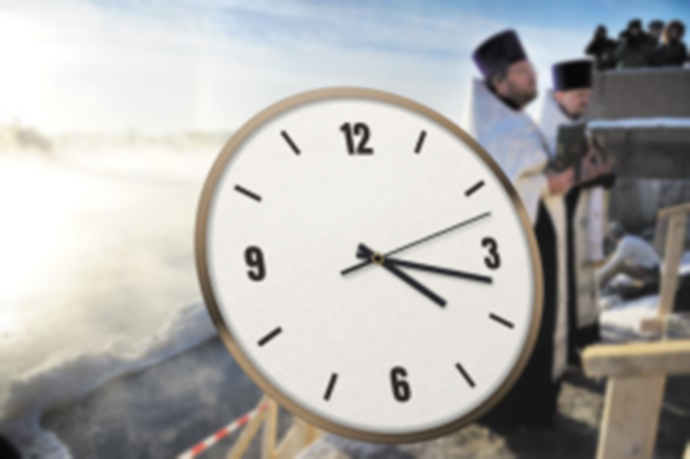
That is 4h17m12s
